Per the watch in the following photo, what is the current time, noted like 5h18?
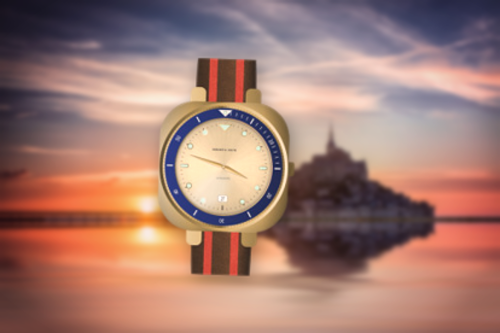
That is 3h48
